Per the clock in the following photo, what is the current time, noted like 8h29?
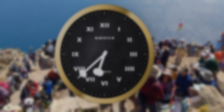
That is 6h38
